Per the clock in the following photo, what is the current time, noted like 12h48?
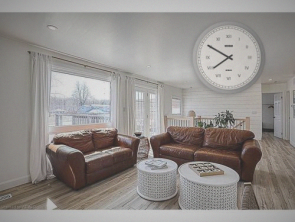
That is 7h50
